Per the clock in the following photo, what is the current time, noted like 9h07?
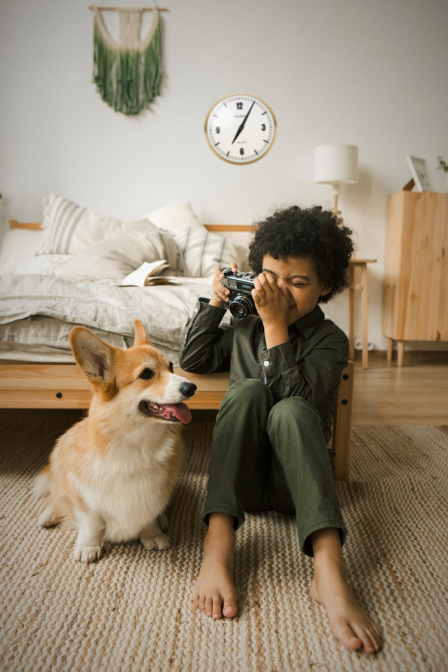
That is 7h05
